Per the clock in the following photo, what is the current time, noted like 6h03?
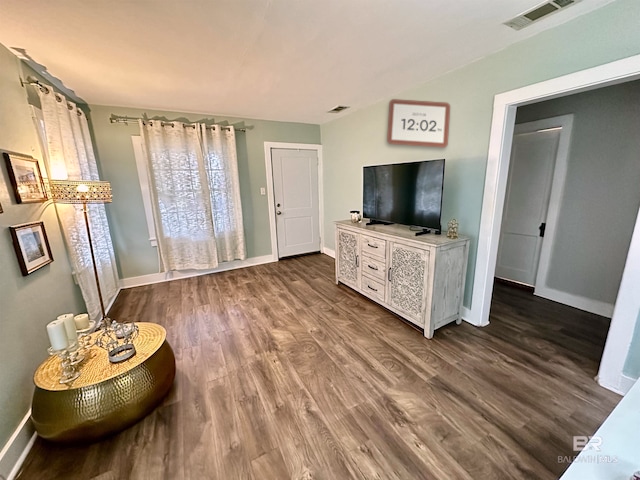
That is 12h02
